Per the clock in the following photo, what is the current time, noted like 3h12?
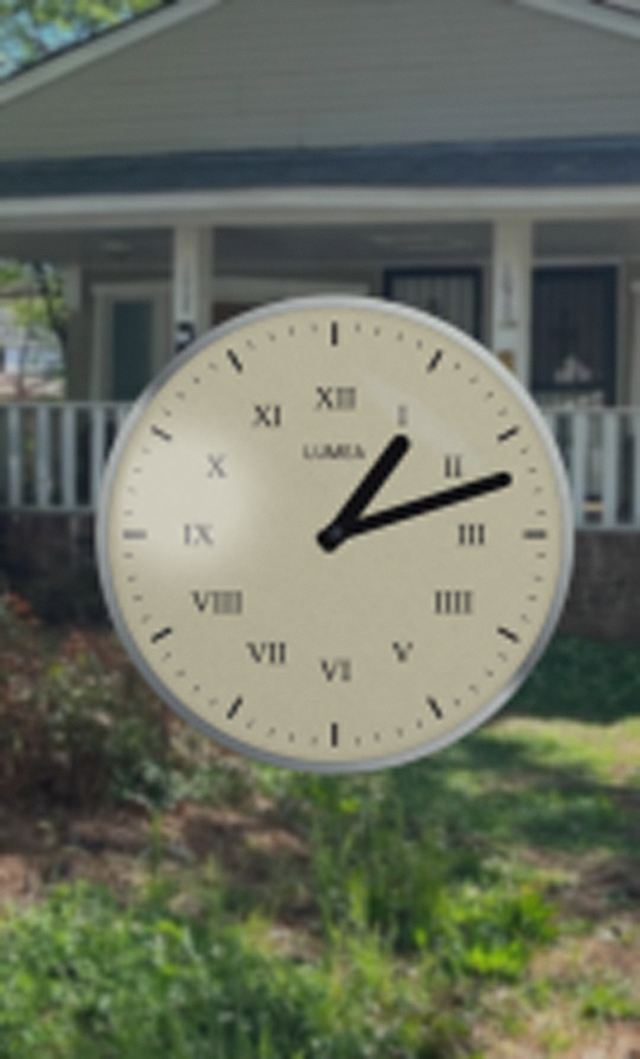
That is 1h12
